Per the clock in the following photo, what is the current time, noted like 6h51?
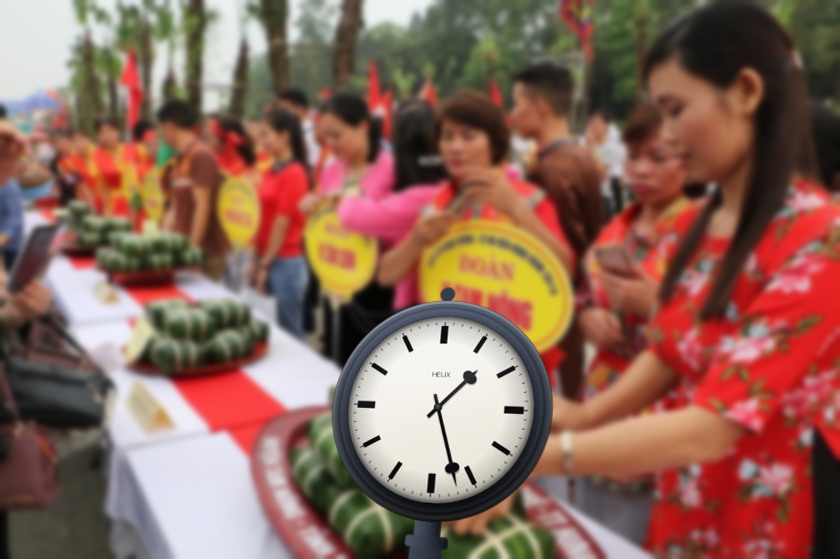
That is 1h27
